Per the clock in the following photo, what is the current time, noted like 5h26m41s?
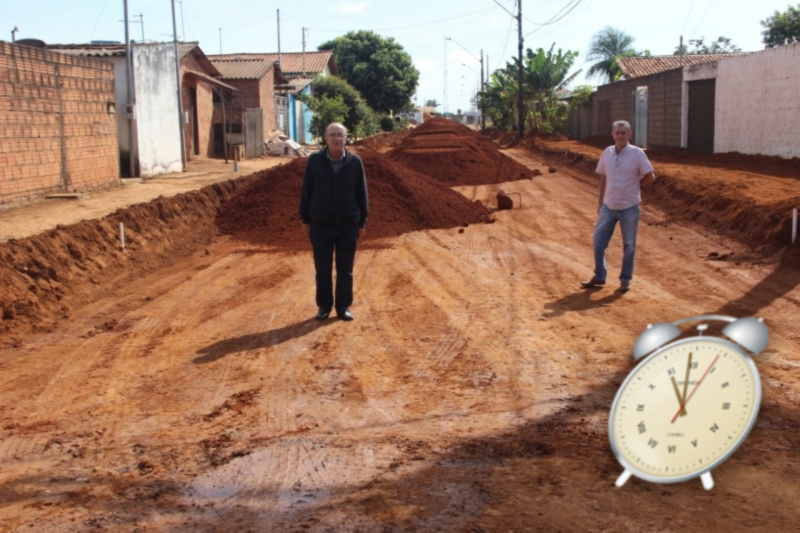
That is 10h59m04s
